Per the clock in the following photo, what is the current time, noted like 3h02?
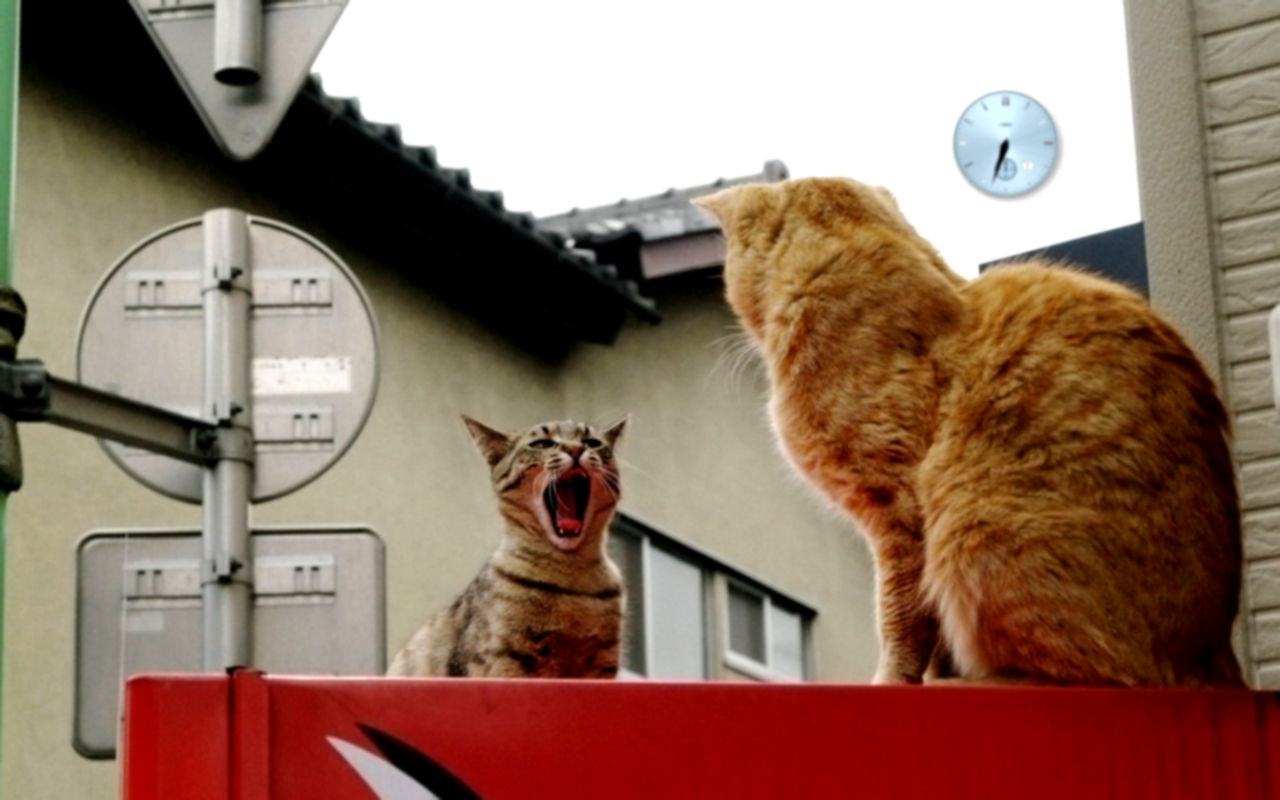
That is 6h33
